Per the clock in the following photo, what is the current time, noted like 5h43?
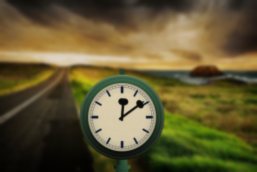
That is 12h09
